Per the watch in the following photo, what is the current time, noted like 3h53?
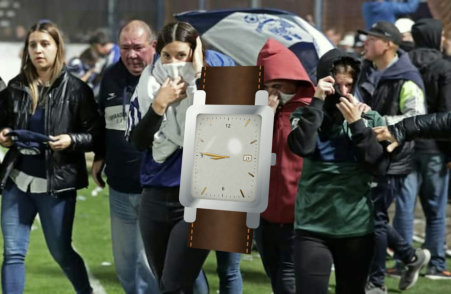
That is 8h46
